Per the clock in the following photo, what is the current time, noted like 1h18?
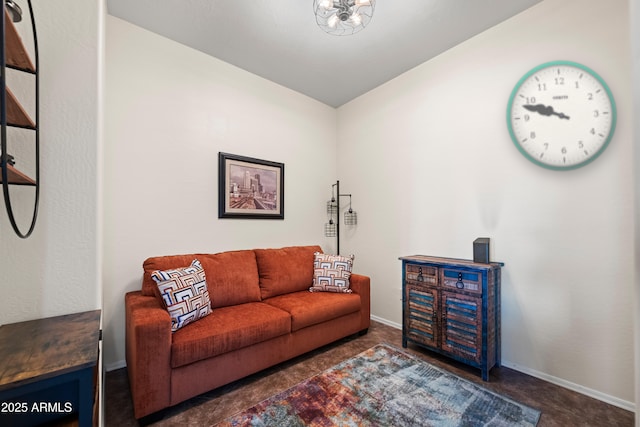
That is 9h48
